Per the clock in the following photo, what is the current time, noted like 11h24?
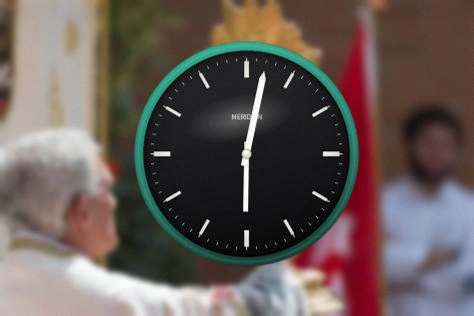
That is 6h02
